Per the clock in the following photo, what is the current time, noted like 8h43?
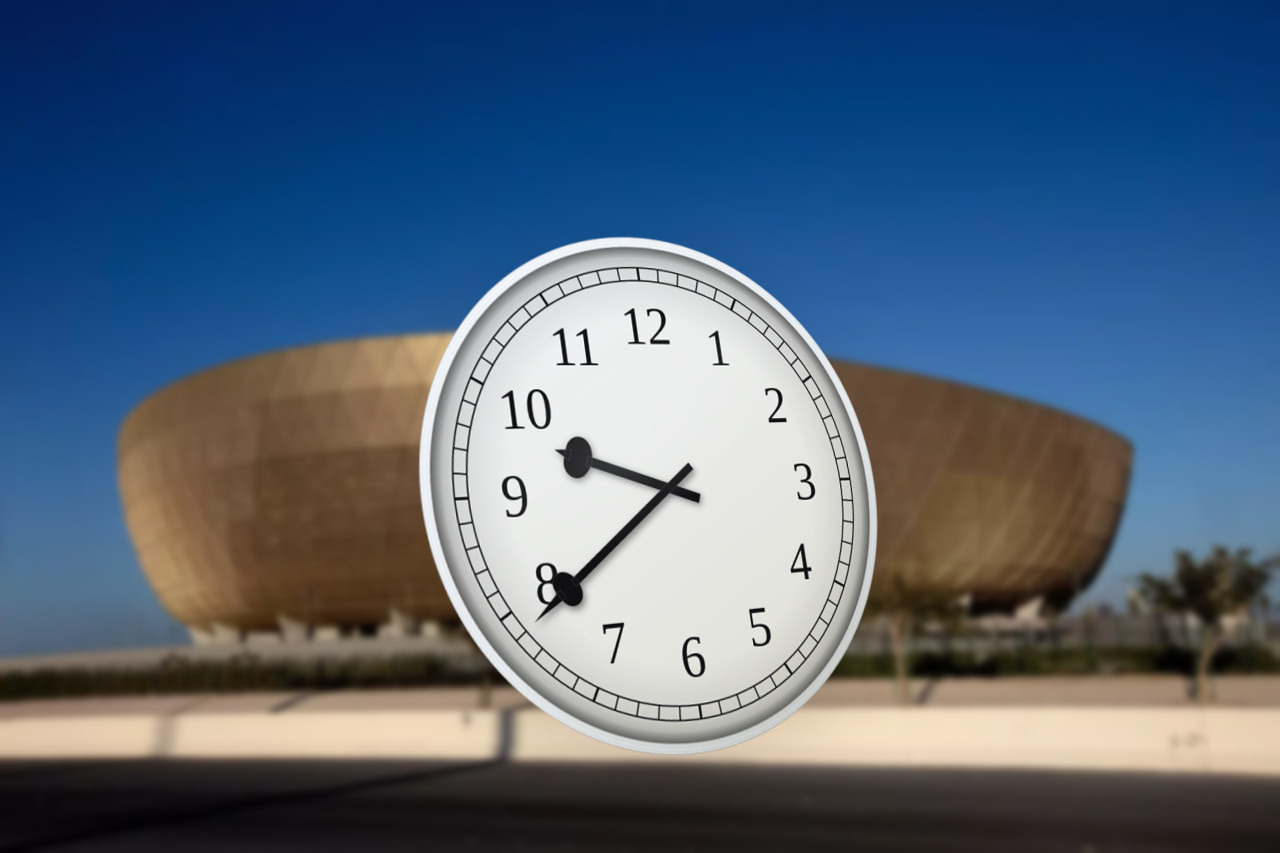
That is 9h39
